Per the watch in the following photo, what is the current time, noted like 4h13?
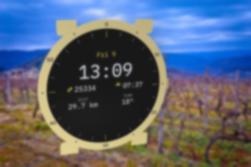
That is 13h09
